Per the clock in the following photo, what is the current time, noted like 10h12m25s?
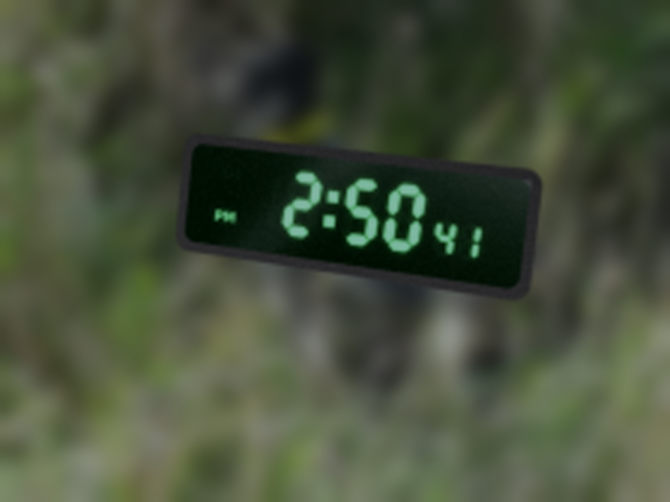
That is 2h50m41s
